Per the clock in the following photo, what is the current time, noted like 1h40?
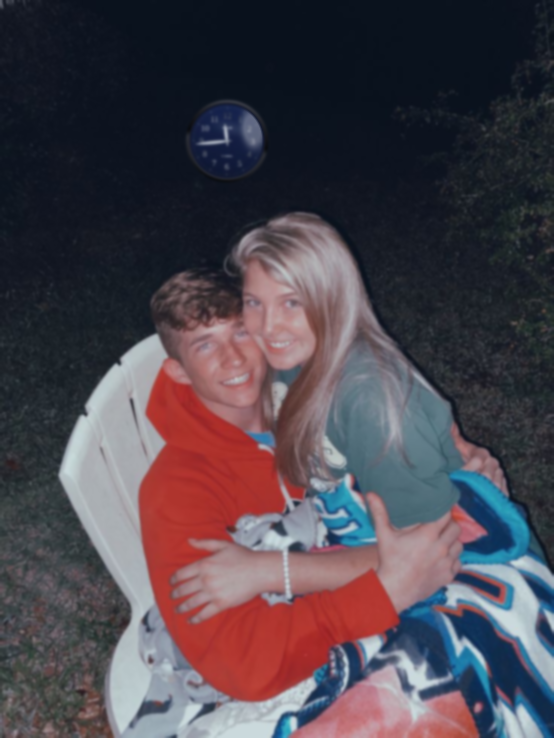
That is 11h44
